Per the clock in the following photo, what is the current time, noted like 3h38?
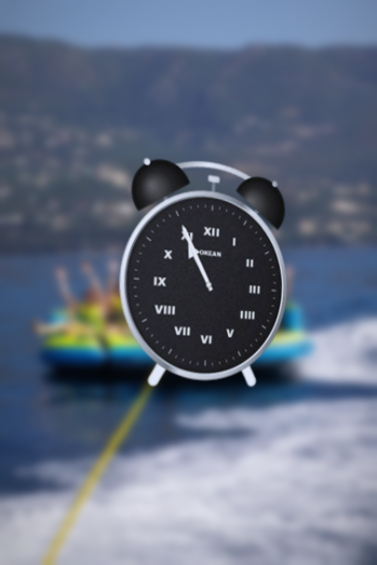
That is 10h55
